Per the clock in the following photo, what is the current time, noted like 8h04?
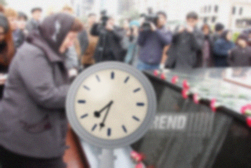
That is 7h33
